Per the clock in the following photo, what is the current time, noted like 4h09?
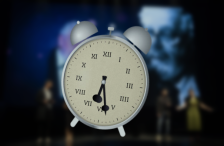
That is 6h28
